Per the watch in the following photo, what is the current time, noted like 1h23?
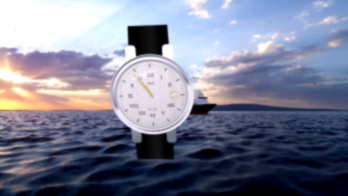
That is 10h54
